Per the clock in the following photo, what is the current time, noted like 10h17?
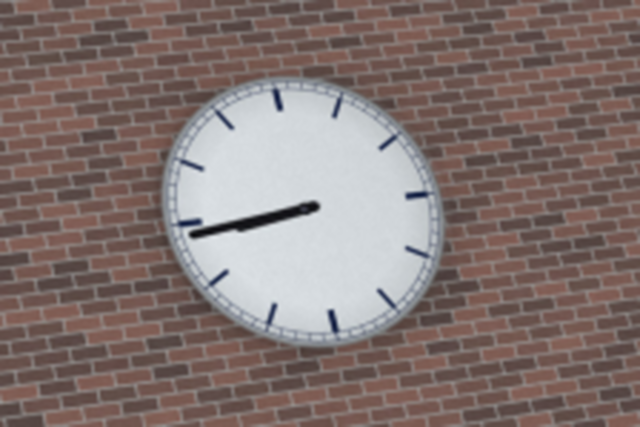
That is 8h44
